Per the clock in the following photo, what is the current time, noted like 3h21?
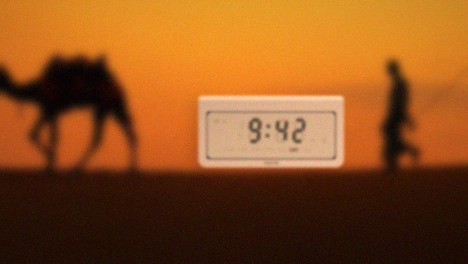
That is 9h42
